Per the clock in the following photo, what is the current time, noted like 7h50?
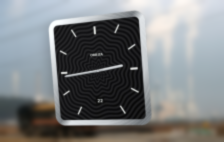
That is 2h44
